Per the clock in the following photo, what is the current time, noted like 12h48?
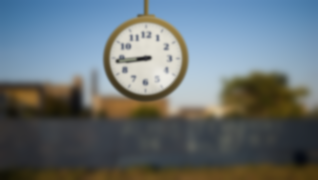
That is 8h44
